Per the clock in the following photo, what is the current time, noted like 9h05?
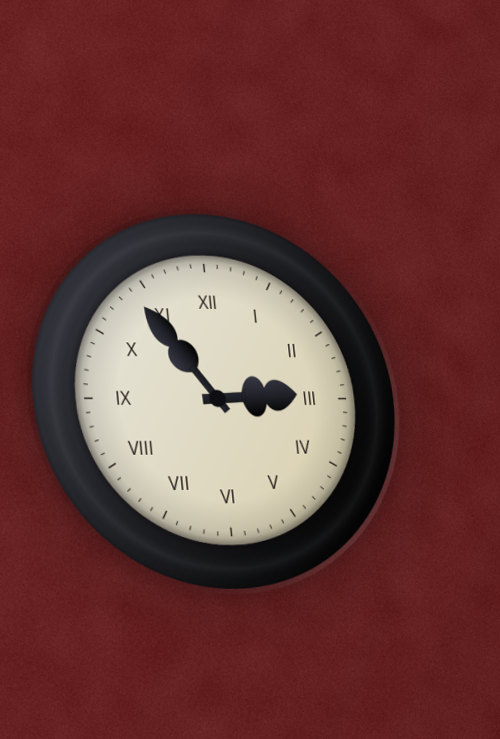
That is 2h54
